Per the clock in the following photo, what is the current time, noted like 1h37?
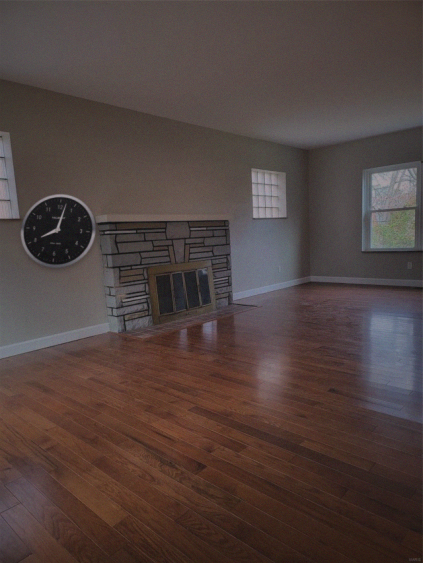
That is 8h02
